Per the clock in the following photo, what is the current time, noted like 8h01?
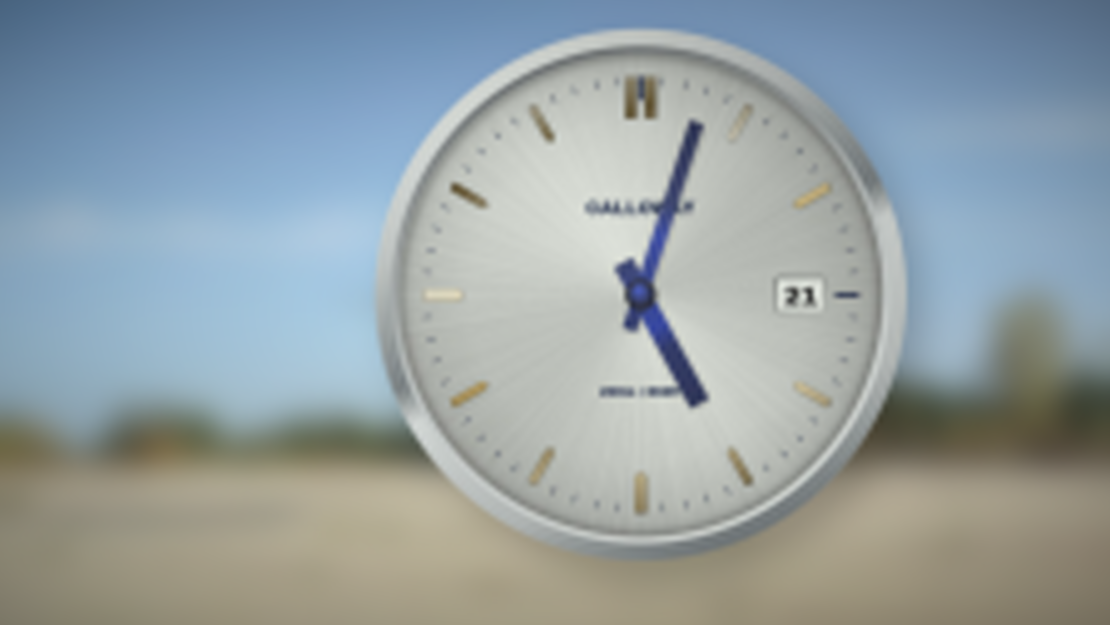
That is 5h03
